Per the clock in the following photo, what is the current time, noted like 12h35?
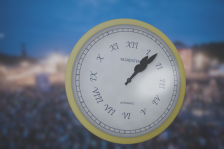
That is 1h07
